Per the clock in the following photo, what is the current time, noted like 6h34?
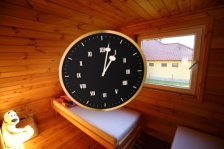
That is 1h02
